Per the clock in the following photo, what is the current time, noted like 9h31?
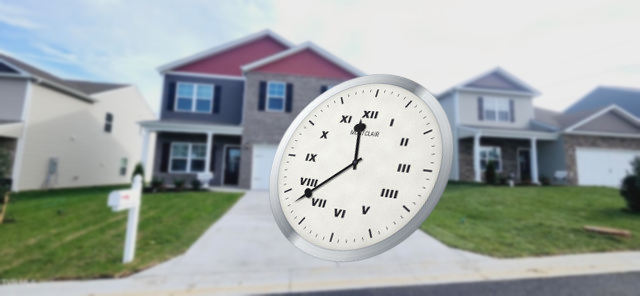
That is 11h38
